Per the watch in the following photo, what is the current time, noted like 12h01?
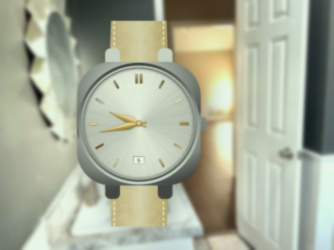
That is 9h43
